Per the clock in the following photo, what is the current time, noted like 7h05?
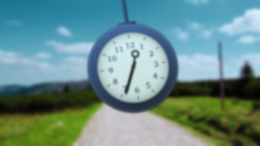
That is 12h34
